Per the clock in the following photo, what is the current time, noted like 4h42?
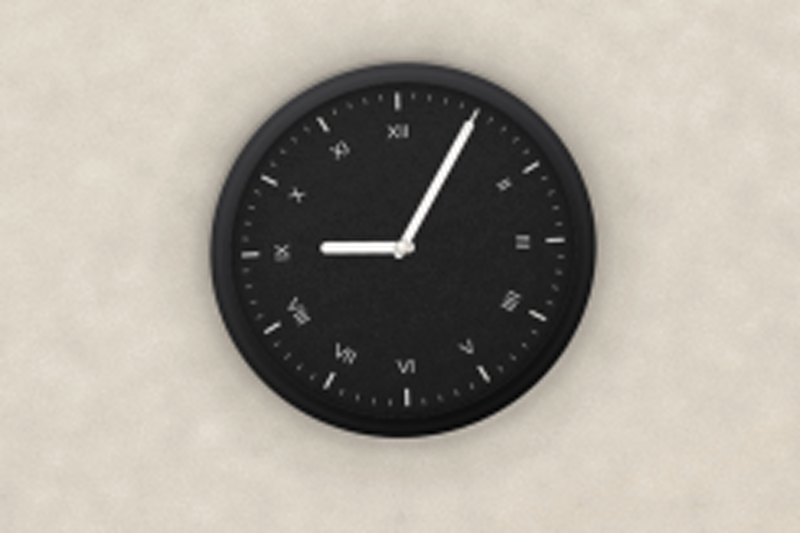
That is 9h05
